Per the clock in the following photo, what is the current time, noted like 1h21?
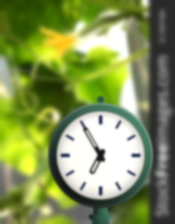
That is 6h55
